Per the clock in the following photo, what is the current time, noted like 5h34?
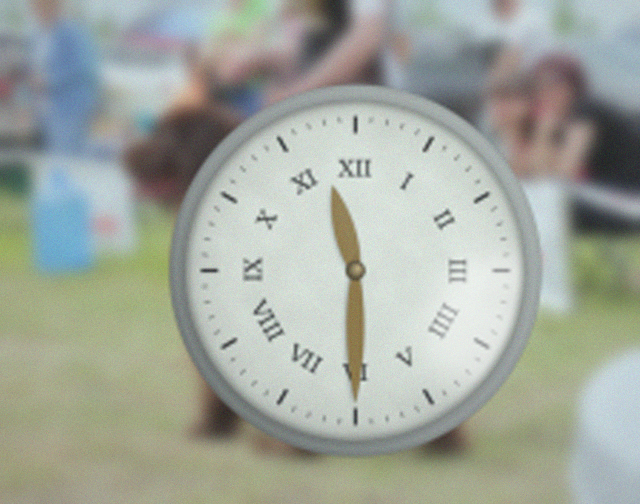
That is 11h30
